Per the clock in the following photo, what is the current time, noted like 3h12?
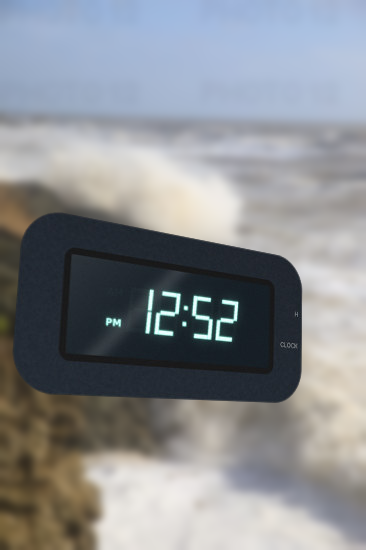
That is 12h52
